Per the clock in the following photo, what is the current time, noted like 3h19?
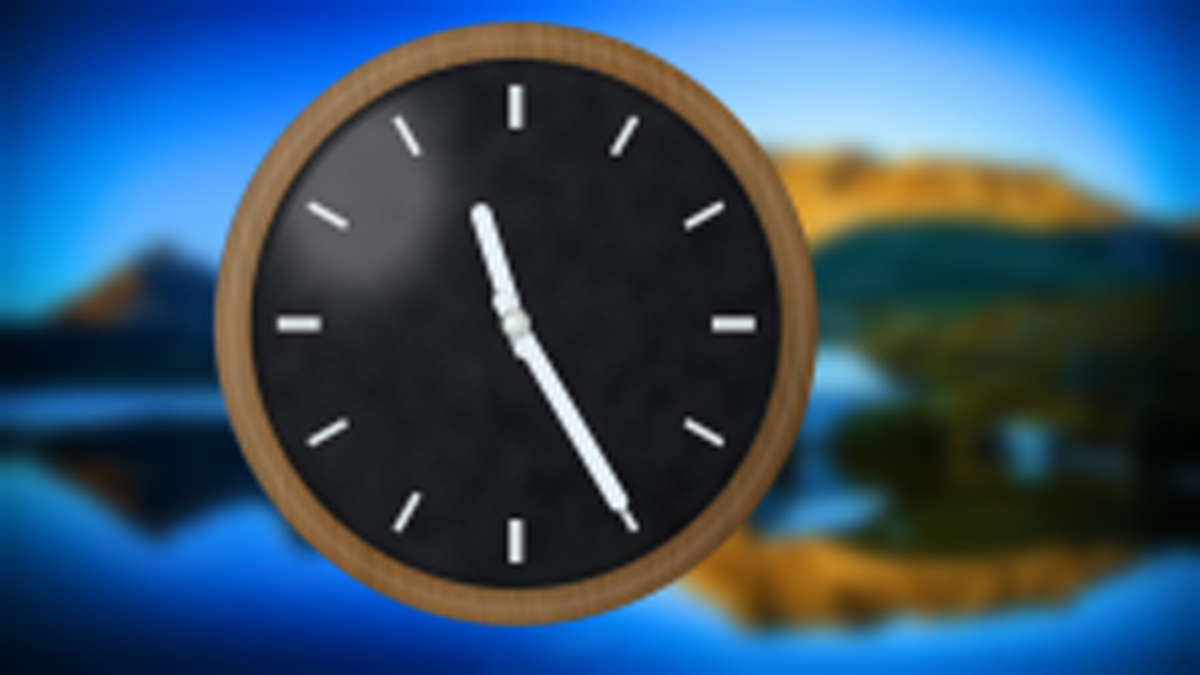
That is 11h25
